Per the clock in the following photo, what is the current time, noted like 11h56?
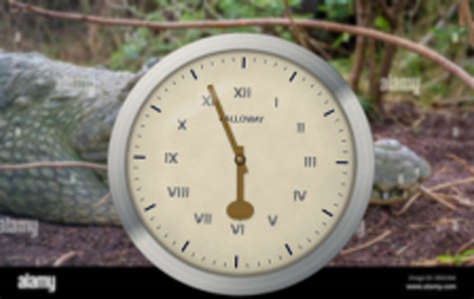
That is 5h56
